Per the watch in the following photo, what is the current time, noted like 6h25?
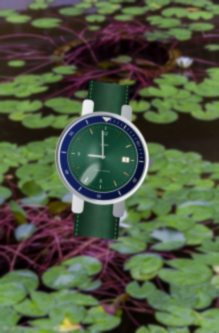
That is 8h59
